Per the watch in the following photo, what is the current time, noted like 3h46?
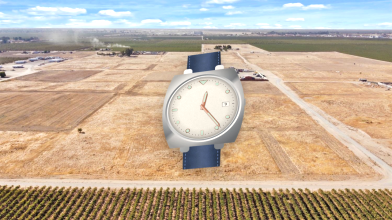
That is 12h24
